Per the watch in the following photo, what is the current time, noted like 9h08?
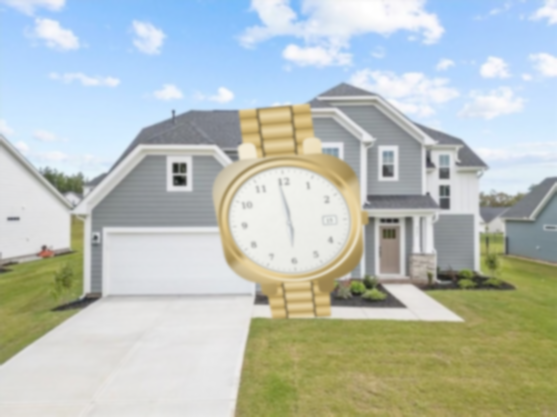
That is 5h59
